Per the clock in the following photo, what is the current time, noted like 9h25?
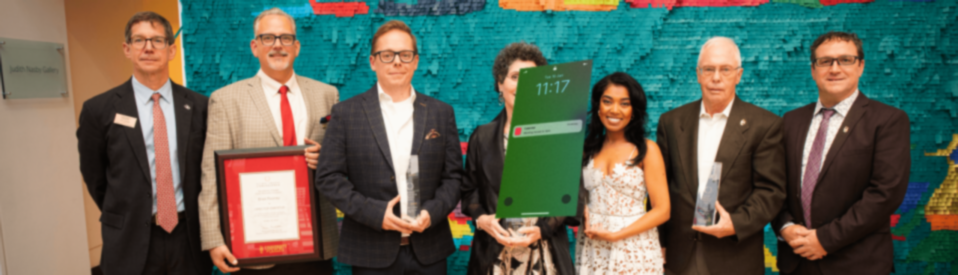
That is 11h17
